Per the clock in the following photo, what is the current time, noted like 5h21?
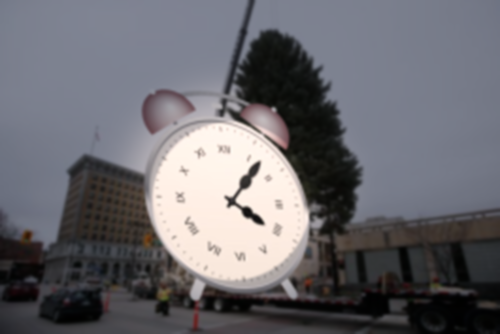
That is 4h07
